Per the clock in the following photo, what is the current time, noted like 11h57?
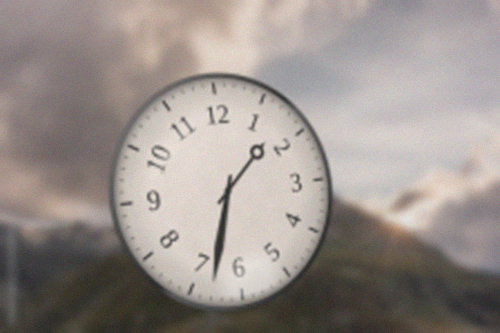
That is 1h33
